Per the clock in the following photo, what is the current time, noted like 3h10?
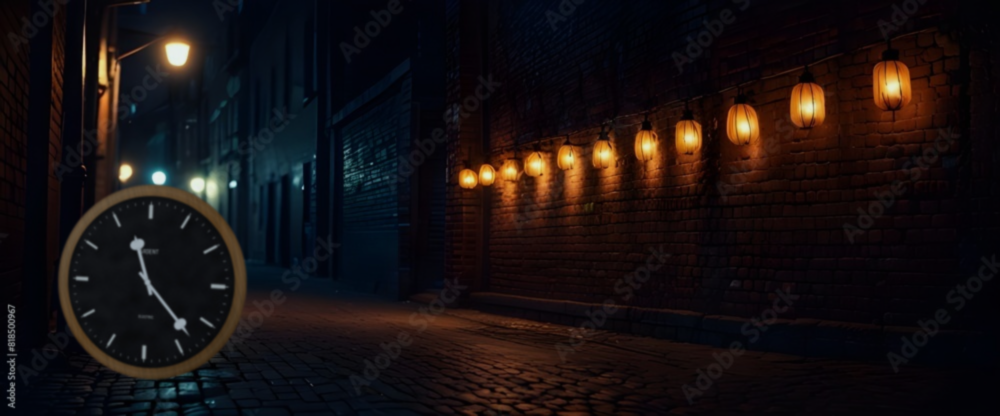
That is 11h23
